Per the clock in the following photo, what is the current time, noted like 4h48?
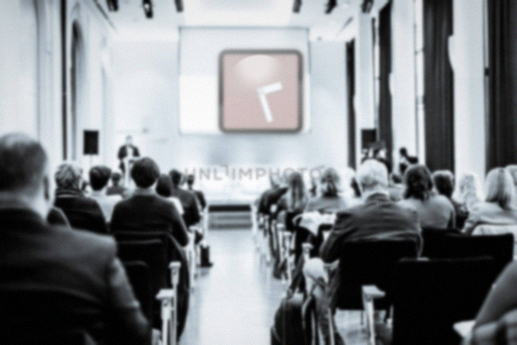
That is 2h27
